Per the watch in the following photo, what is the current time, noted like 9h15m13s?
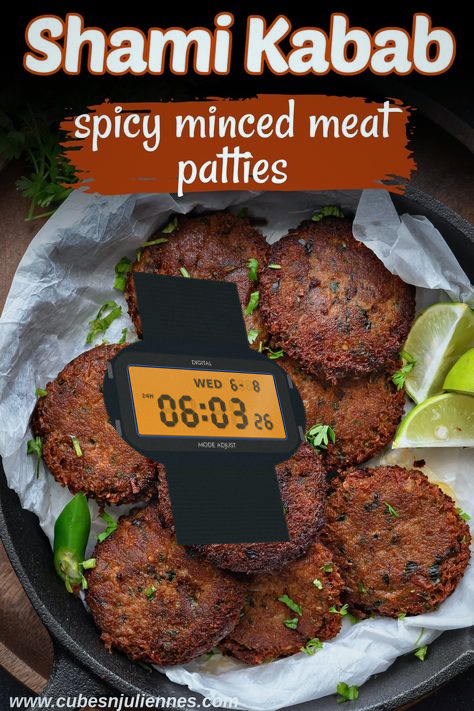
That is 6h03m26s
